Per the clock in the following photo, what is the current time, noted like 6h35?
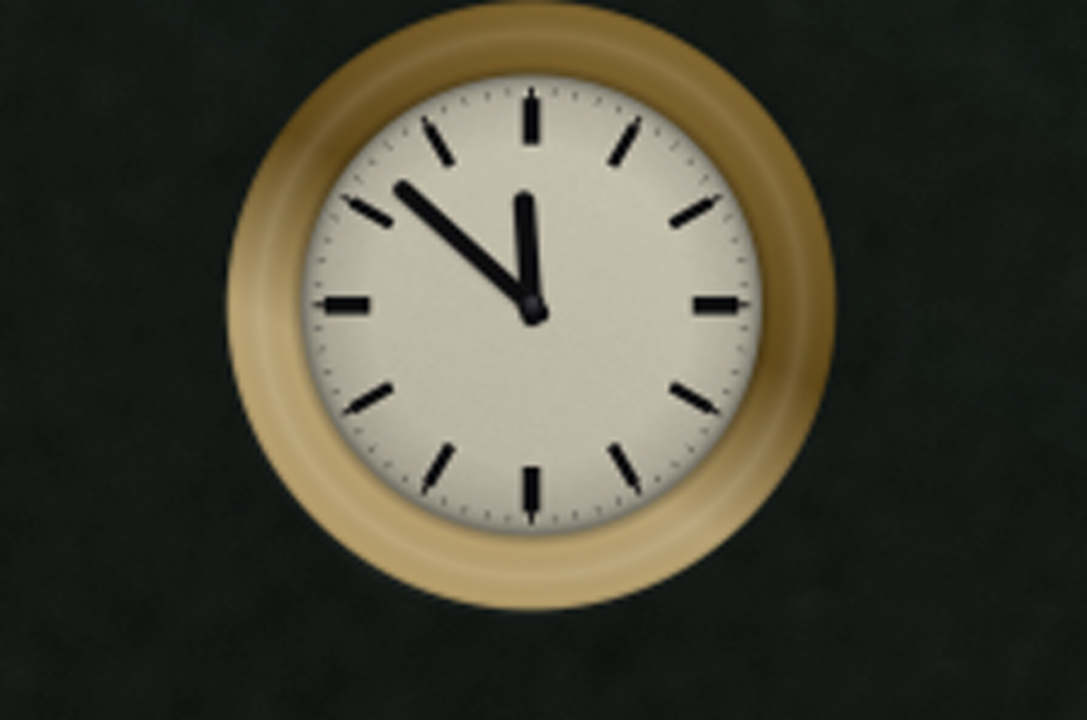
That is 11h52
